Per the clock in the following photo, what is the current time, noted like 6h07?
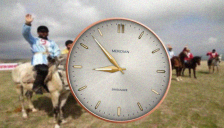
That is 8h53
